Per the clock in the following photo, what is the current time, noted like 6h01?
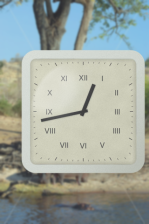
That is 12h43
